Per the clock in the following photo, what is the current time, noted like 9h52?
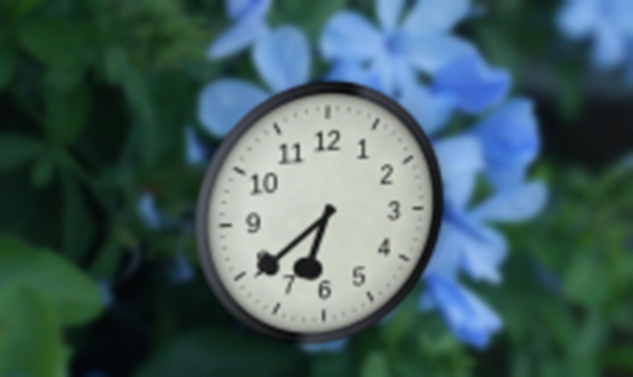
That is 6h39
